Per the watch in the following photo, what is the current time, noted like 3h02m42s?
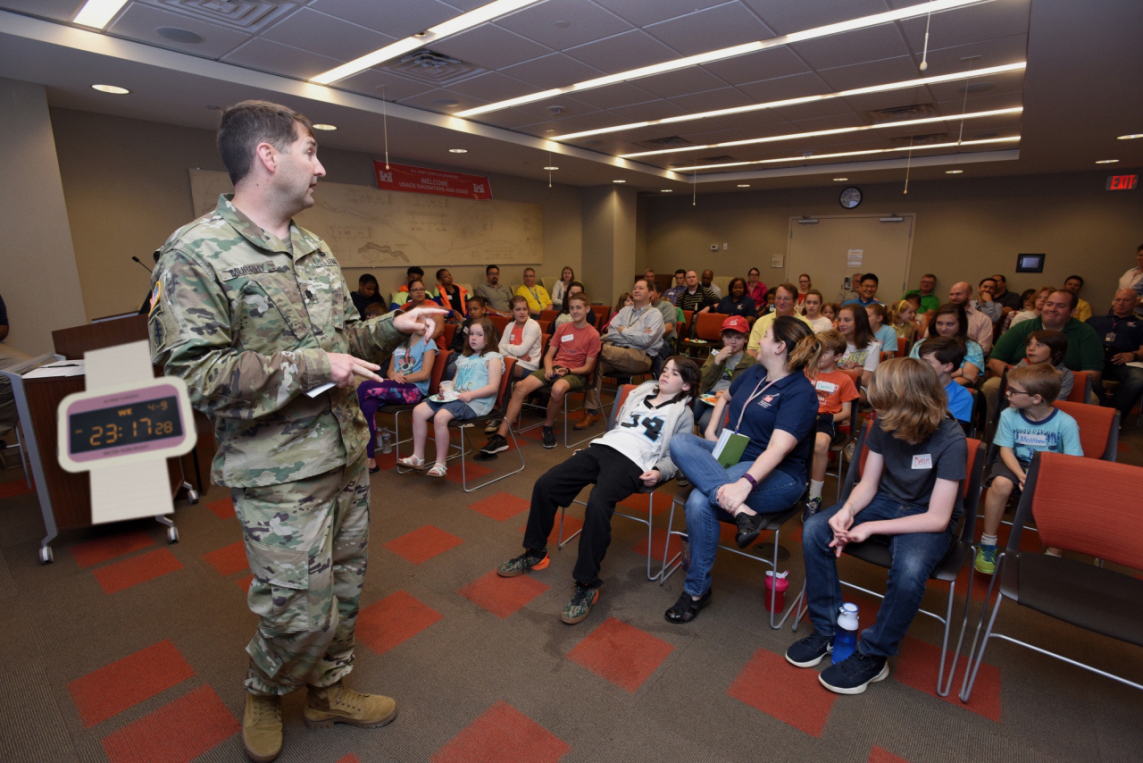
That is 23h17m28s
